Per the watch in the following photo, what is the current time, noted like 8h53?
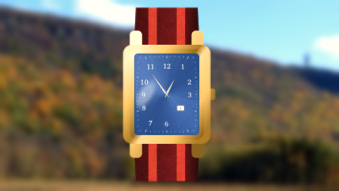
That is 12h54
